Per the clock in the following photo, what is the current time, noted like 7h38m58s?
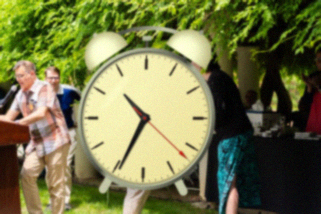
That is 10h34m22s
